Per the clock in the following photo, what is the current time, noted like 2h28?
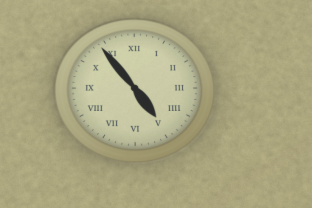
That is 4h54
